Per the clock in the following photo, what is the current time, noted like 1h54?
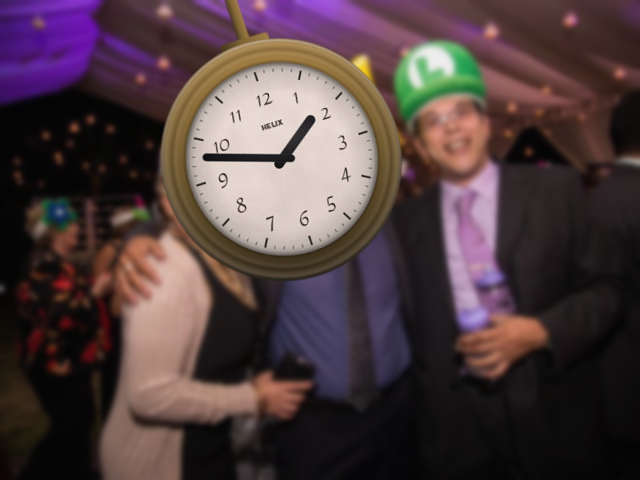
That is 1h48
